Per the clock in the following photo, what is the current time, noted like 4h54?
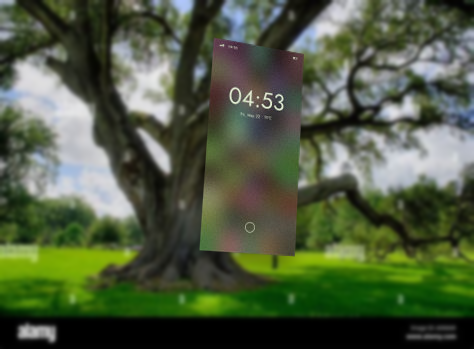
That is 4h53
